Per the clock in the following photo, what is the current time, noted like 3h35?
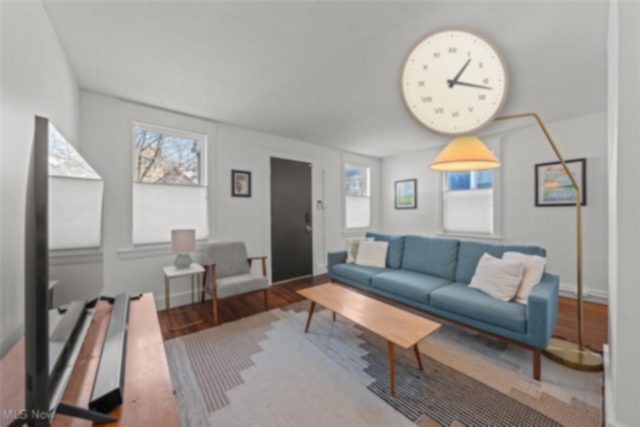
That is 1h17
